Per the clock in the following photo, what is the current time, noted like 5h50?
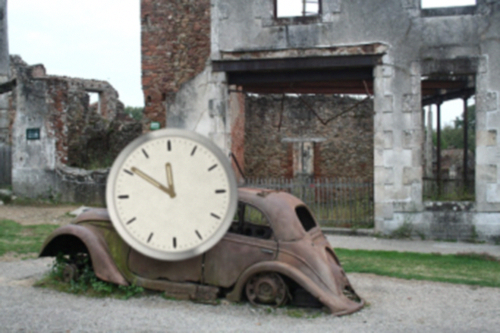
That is 11h51
